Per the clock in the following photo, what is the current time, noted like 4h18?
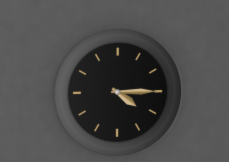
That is 4h15
